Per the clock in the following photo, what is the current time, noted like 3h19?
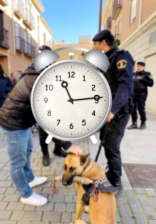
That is 11h14
